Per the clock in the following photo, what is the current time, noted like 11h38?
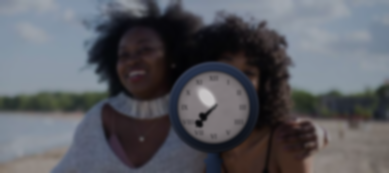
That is 7h37
